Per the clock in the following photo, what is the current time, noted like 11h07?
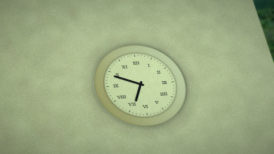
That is 6h49
